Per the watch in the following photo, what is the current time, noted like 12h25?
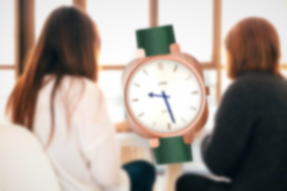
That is 9h28
